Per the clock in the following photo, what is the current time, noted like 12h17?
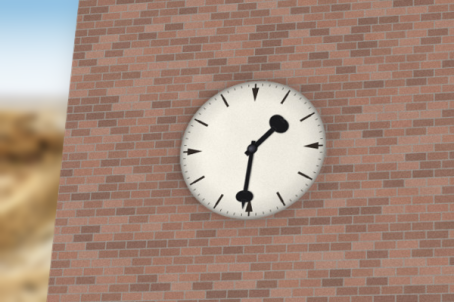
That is 1h31
